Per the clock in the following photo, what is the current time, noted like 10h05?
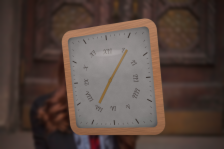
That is 7h06
